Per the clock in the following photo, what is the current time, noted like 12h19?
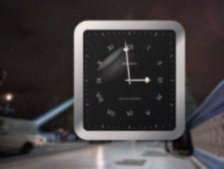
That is 2h59
